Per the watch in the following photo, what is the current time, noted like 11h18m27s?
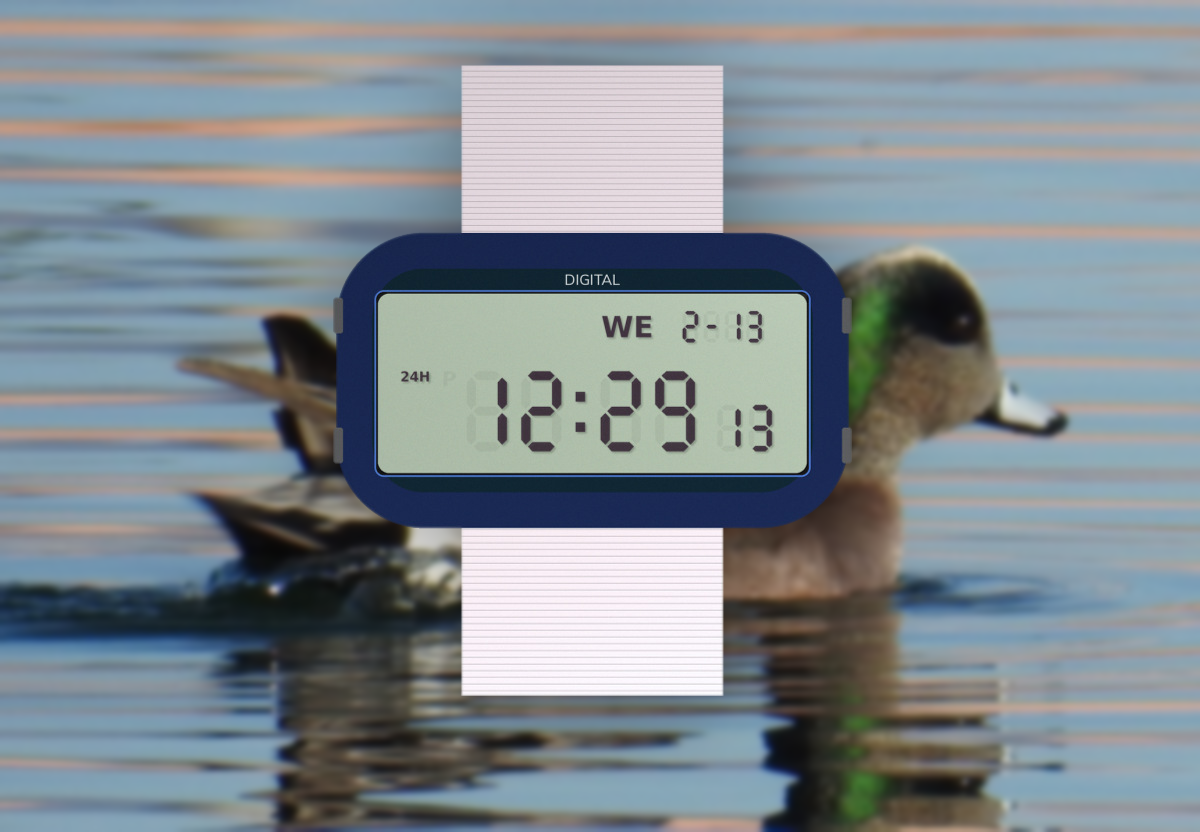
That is 12h29m13s
